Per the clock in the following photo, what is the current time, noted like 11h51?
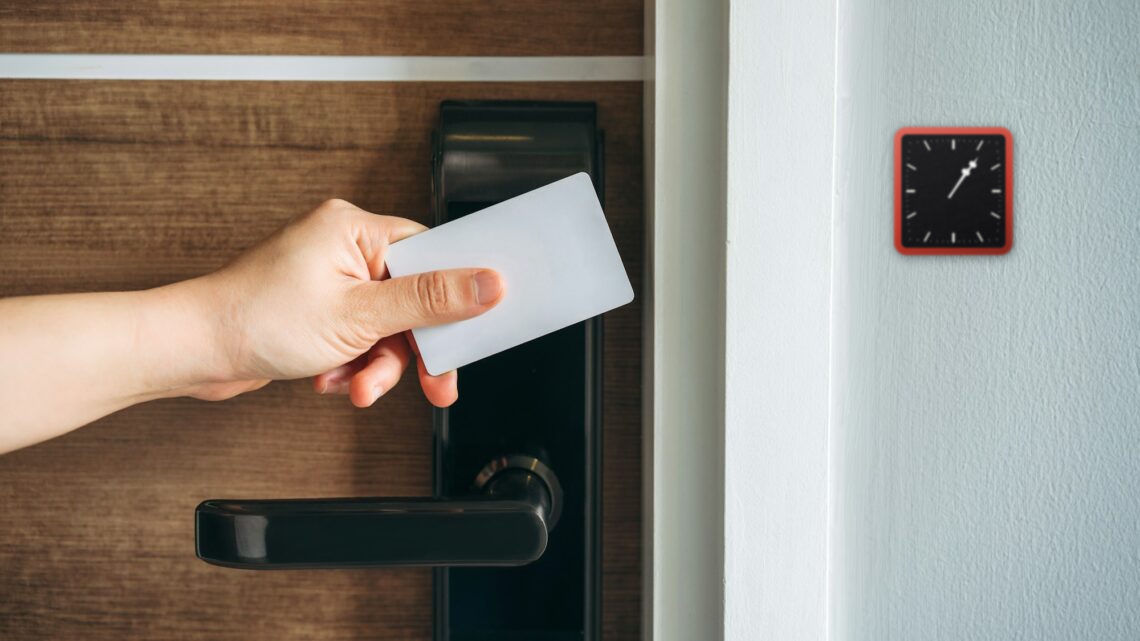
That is 1h06
